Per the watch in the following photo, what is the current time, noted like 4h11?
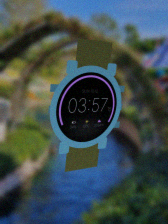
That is 3h57
